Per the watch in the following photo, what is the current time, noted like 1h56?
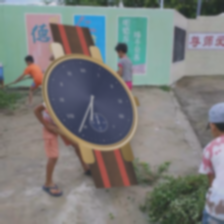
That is 6h36
